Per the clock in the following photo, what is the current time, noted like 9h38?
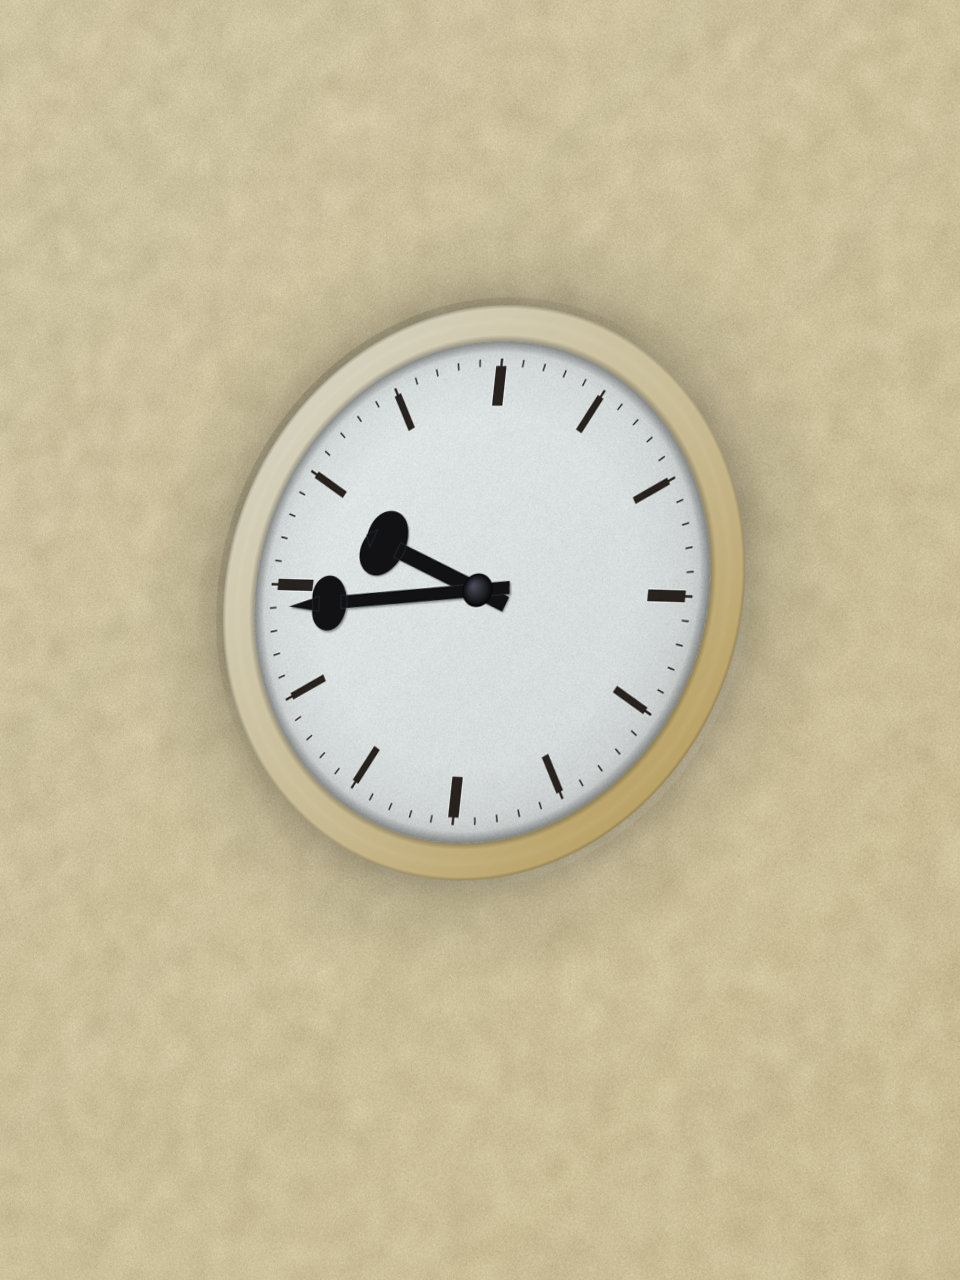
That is 9h44
